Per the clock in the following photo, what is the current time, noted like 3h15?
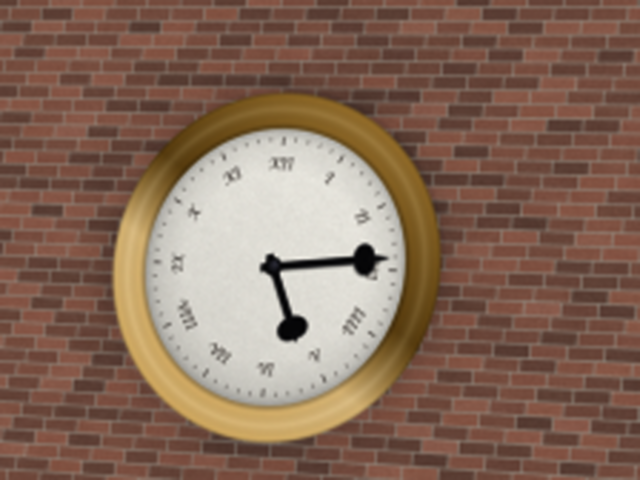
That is 5h14
